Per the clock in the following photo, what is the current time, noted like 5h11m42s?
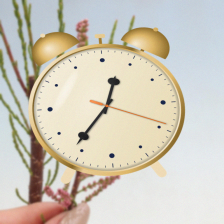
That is 12h36m19s
